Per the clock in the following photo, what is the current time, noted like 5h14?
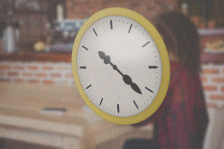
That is 10h22
